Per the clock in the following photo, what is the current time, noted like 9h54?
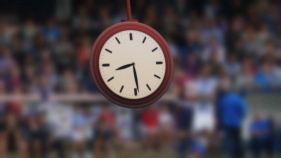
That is 8h29
